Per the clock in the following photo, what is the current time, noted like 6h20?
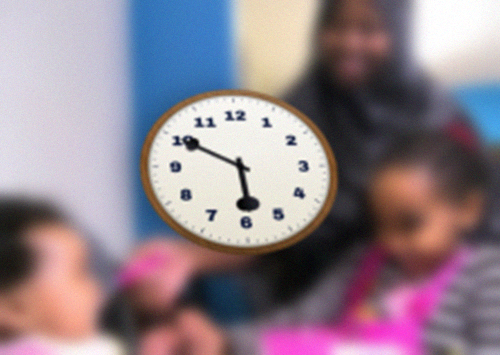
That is 5h50
